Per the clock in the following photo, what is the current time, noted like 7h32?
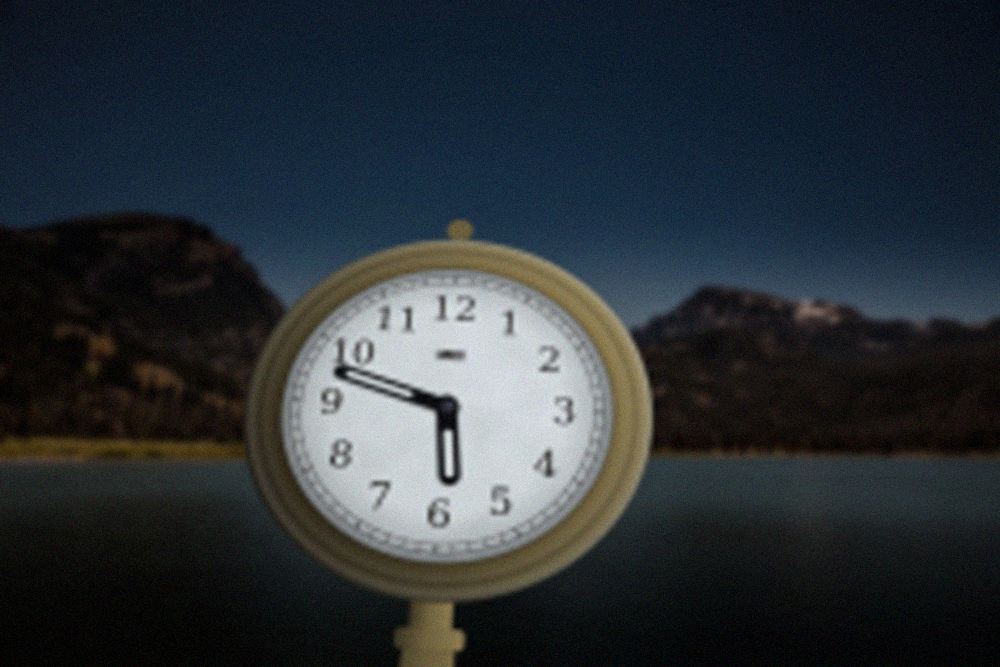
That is 5h48
